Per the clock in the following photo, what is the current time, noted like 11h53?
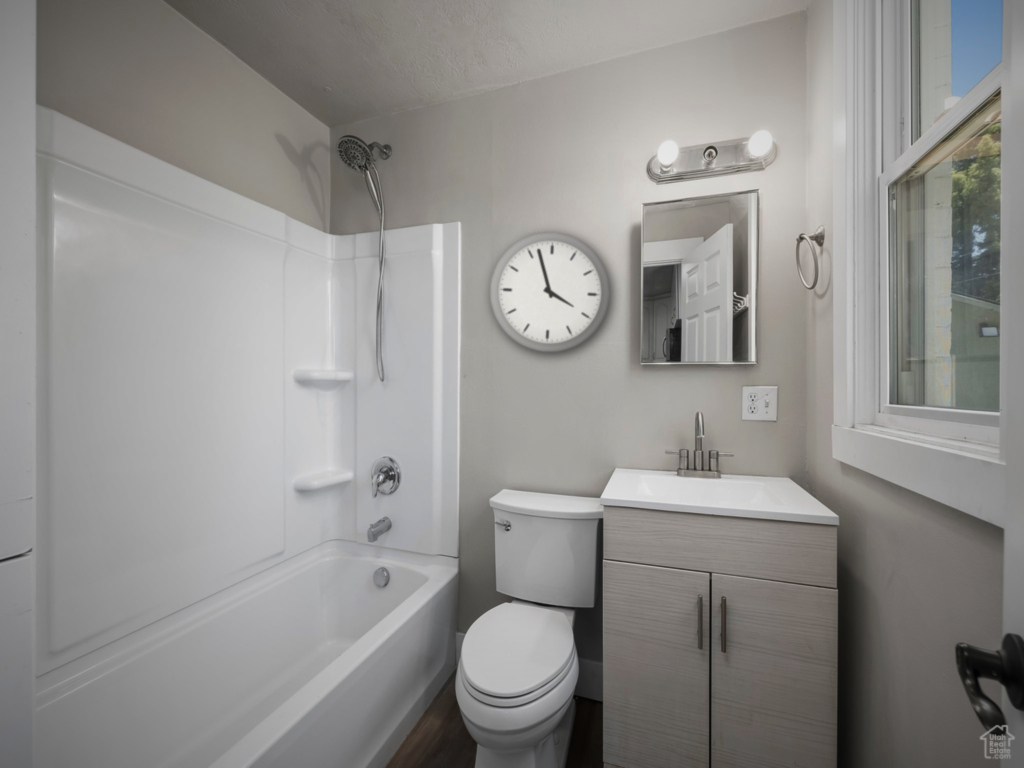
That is 3h57
